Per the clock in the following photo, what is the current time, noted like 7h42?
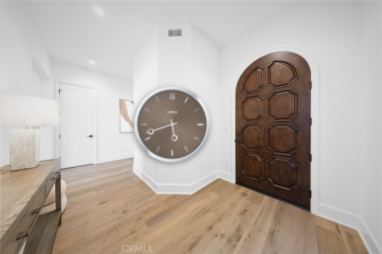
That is 5h42
